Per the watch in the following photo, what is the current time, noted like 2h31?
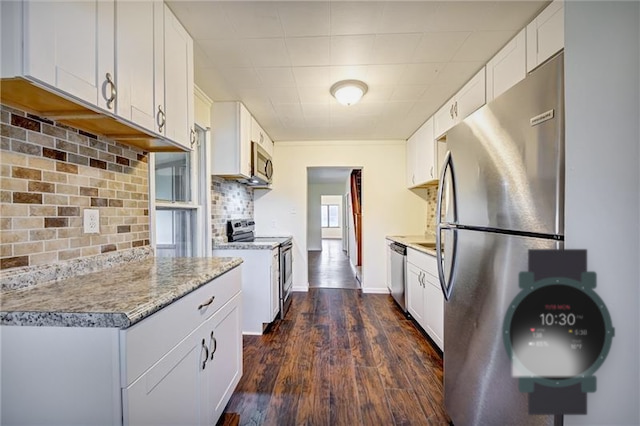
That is 10h30
